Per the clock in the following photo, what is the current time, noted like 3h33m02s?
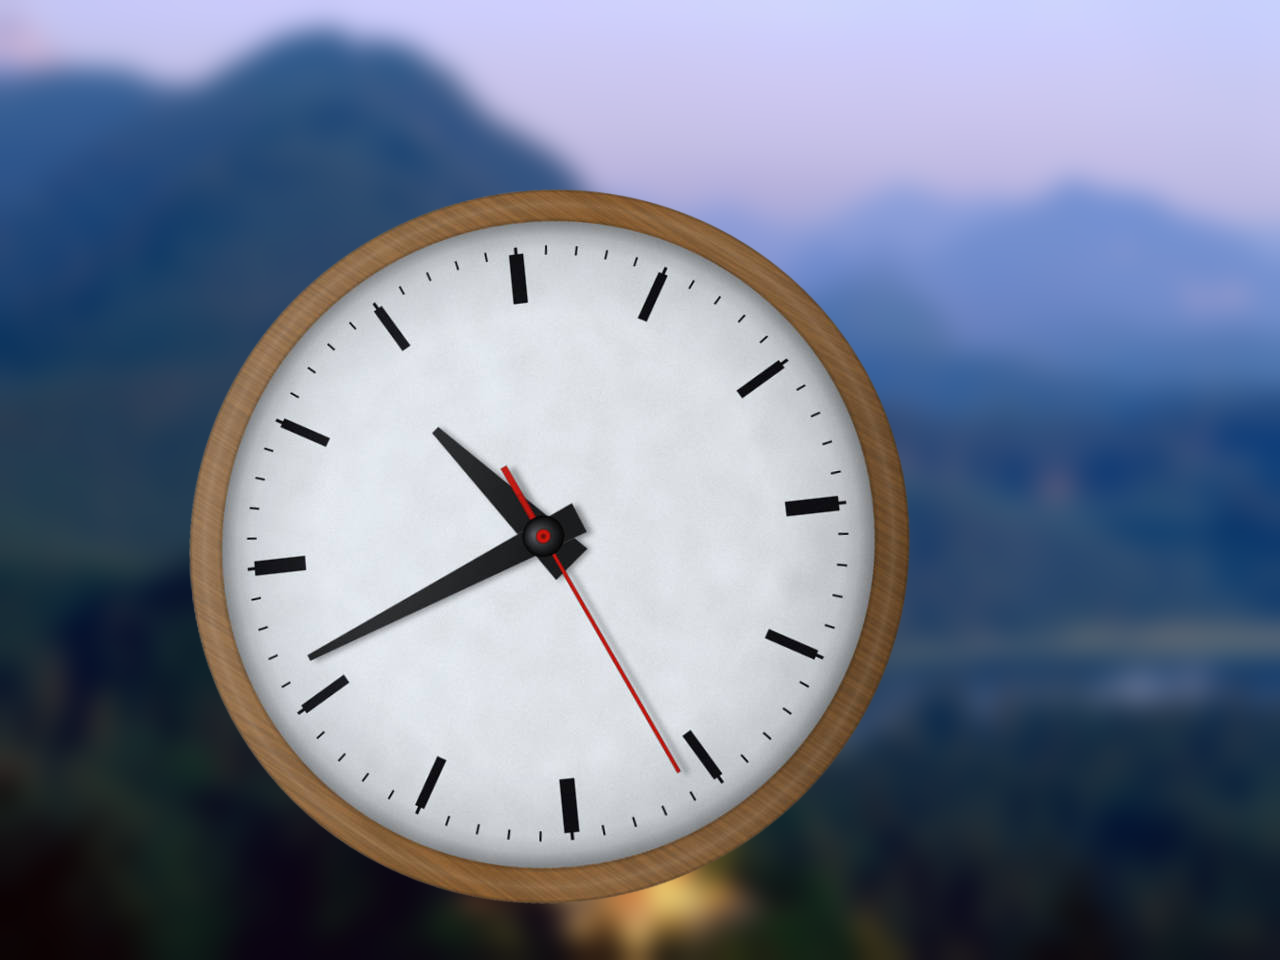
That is 10h41m26s
